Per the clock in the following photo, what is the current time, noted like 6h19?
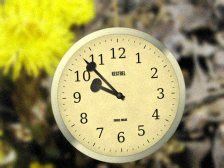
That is 9h53
